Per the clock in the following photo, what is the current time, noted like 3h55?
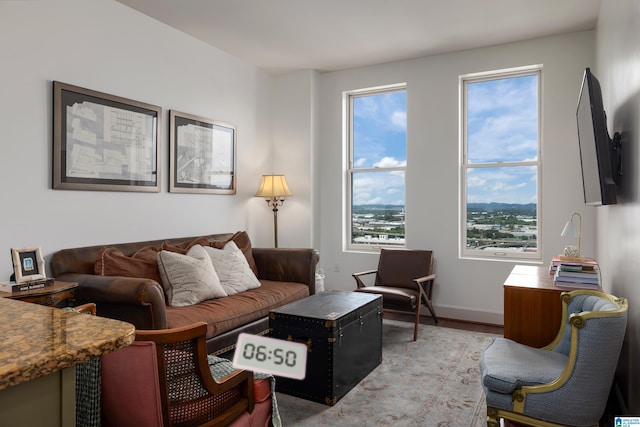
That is 6h50
